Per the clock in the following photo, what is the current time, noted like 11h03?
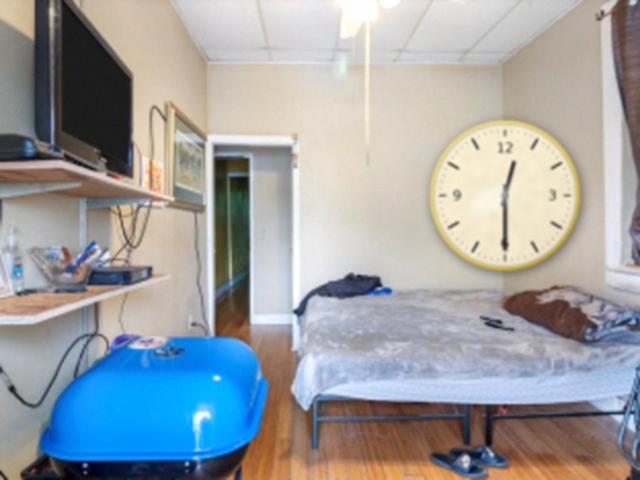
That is 12h30
